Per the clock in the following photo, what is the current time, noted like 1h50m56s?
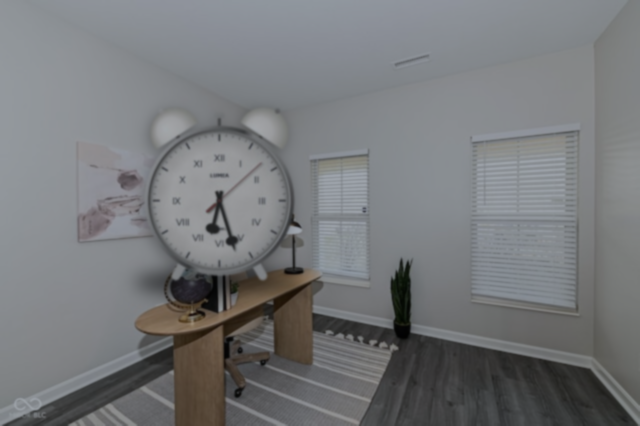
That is 6h27m08s
